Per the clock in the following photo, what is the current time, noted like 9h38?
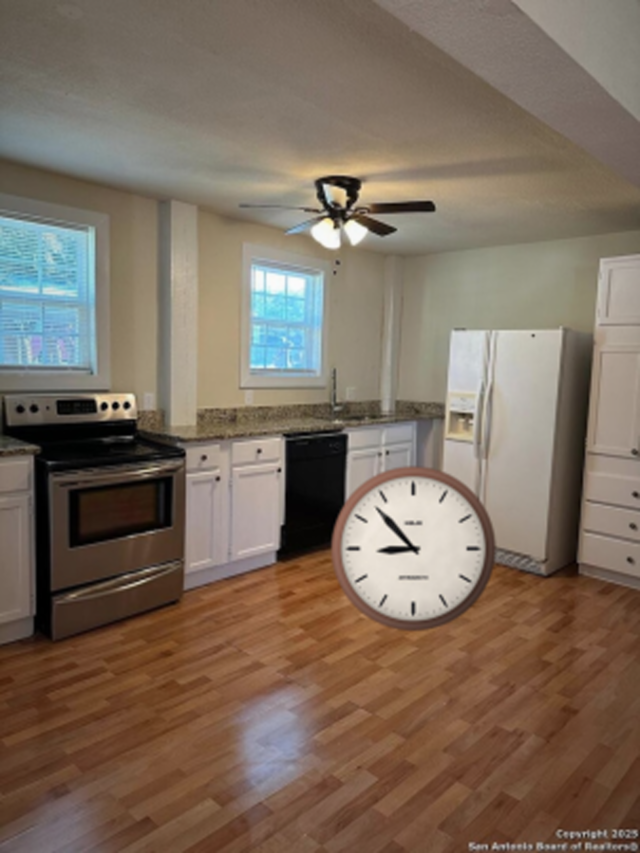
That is 8h53
